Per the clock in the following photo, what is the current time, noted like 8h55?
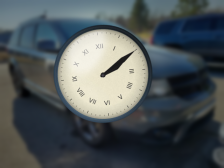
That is 2h10
